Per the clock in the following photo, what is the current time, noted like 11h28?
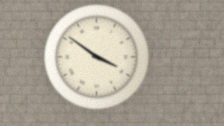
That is 3h51
